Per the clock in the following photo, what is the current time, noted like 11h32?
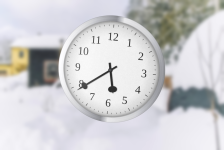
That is 5h39
